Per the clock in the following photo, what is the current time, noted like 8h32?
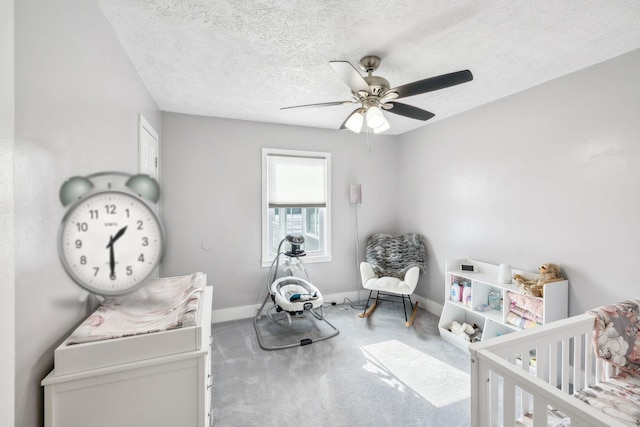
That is 1h30
